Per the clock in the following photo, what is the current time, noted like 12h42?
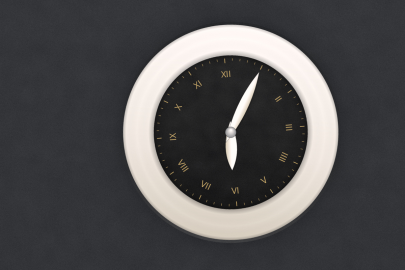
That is 6h05
